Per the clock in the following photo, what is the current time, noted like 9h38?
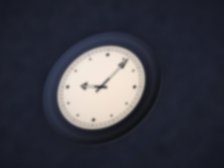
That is 9h06
